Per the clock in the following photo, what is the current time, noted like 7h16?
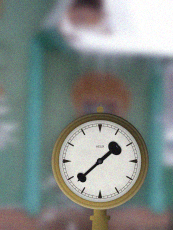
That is 1h38
